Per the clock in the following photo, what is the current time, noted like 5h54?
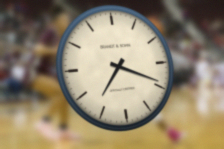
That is 7h19
